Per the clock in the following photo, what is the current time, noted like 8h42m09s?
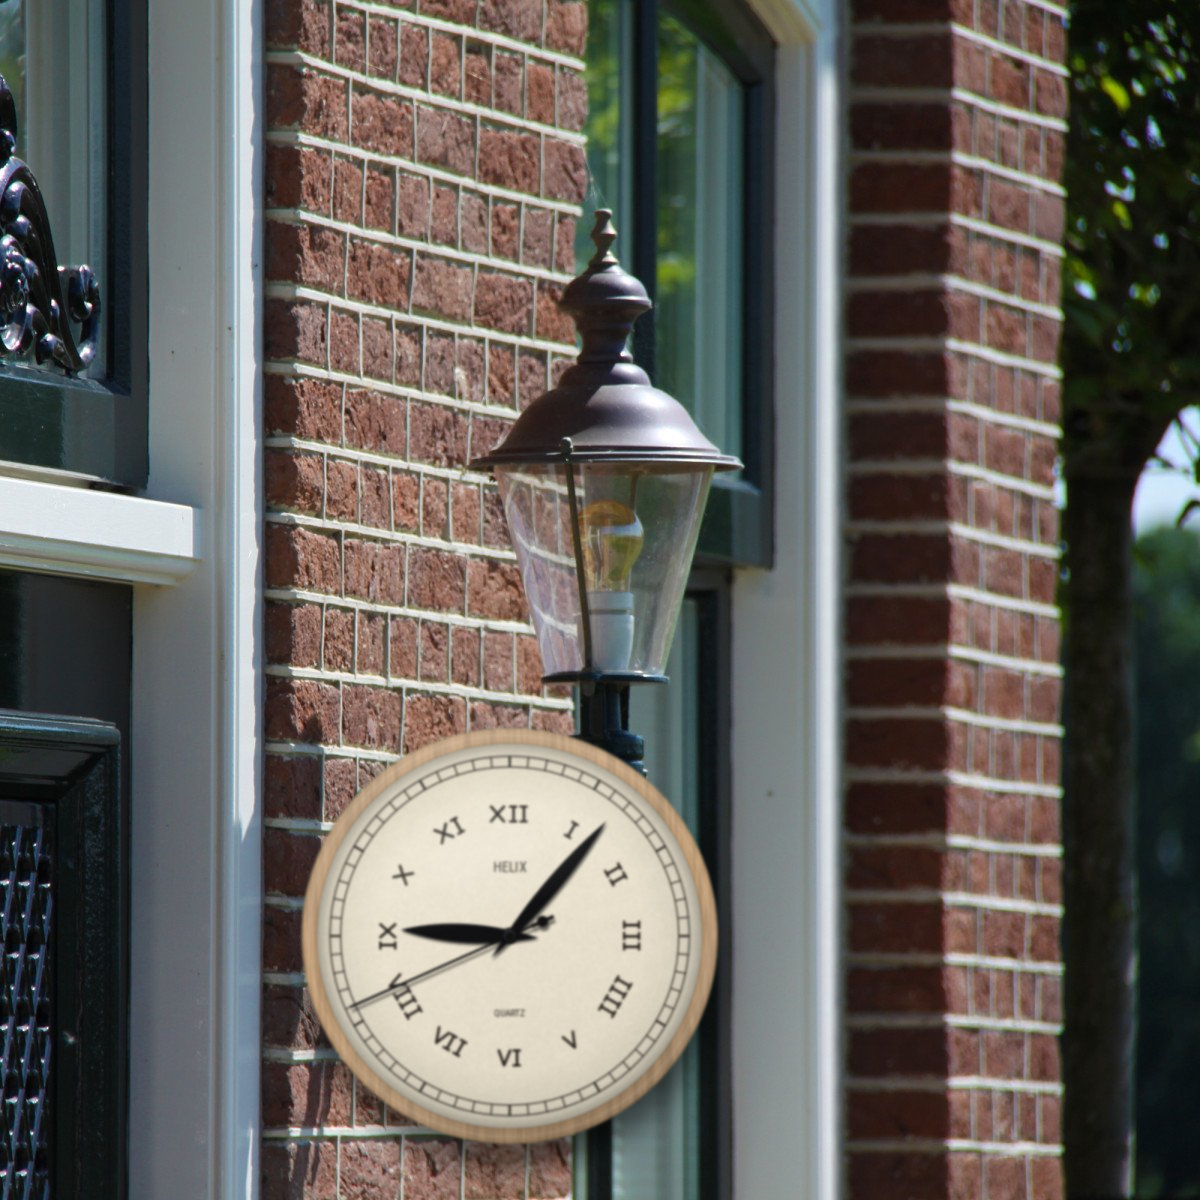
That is 9h06m41s
